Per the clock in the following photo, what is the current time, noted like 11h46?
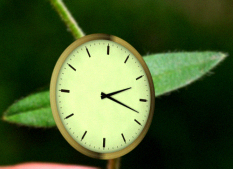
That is 2h18
